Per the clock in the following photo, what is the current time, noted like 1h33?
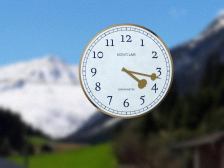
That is 4h17
